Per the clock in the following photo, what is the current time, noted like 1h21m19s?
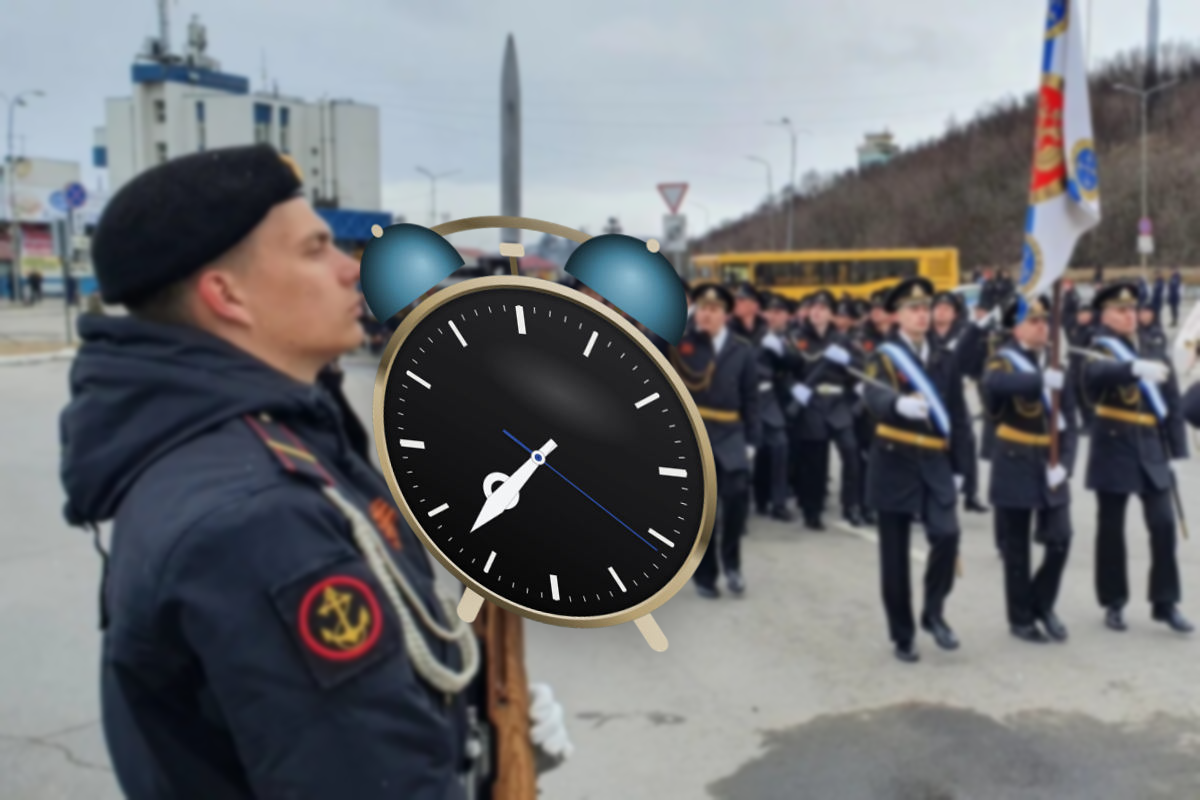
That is 7h37m21s
